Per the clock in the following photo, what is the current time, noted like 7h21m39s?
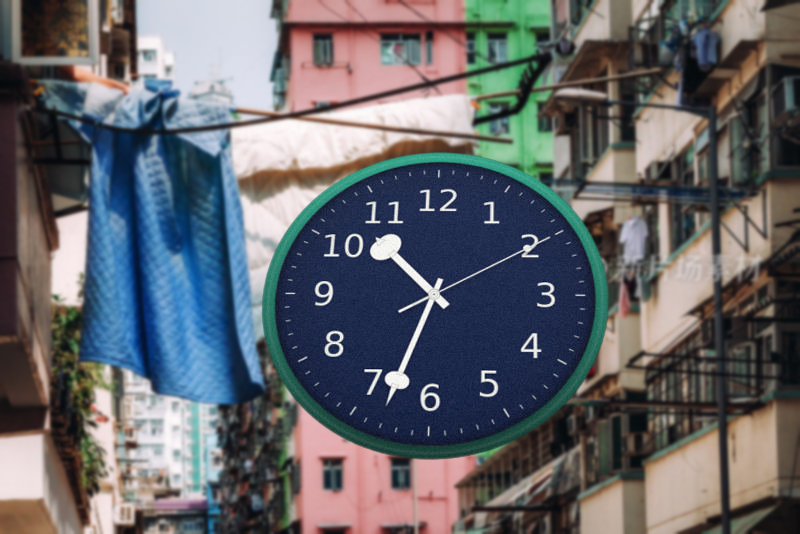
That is 10h33m10s
